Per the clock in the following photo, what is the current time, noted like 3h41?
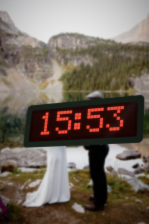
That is 15h53
